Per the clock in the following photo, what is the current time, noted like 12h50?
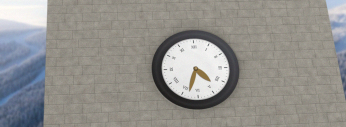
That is 4h33
